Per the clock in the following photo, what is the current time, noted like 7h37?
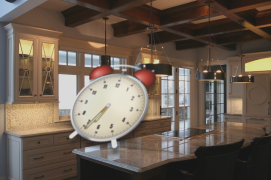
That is 6h34
